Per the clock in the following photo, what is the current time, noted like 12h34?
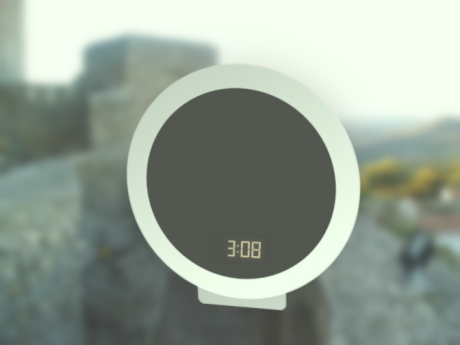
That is 3h08
